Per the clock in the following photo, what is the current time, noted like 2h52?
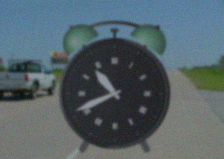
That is 10h41
